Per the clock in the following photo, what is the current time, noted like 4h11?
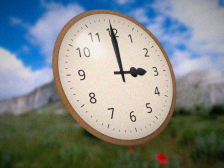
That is 3h00
